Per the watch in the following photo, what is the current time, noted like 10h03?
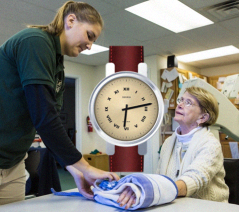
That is 6h13
